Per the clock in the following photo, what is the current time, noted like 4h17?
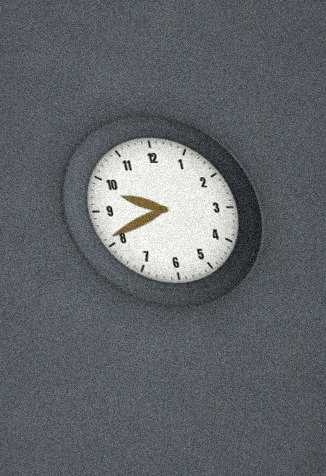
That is 9h41
